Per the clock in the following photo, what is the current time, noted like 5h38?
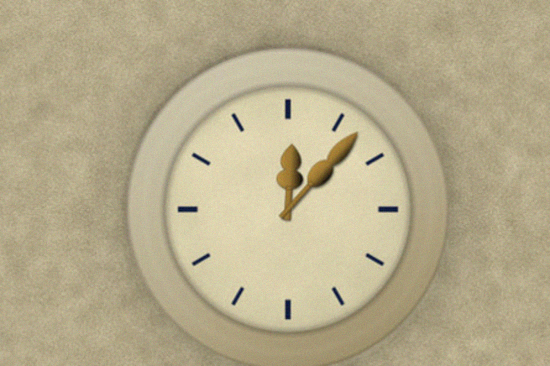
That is 12h07
